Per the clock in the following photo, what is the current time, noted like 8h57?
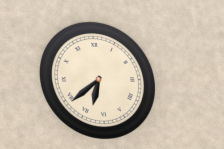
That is 6h39
